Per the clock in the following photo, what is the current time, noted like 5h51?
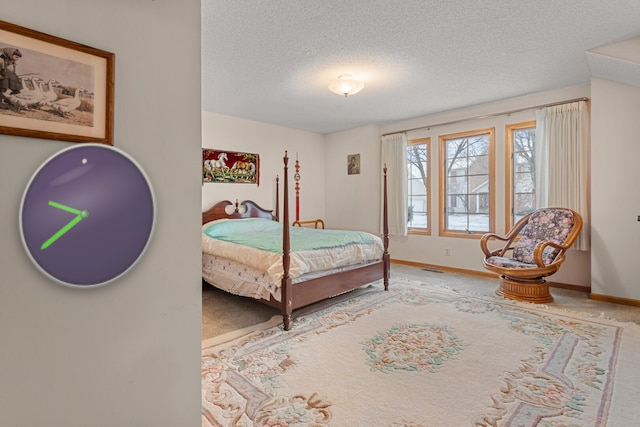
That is 9h39
